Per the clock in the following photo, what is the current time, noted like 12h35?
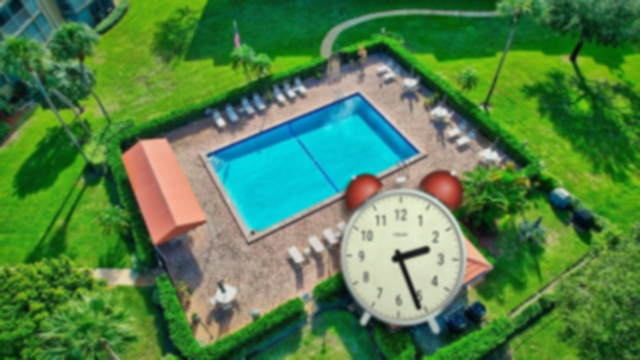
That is 2h26
